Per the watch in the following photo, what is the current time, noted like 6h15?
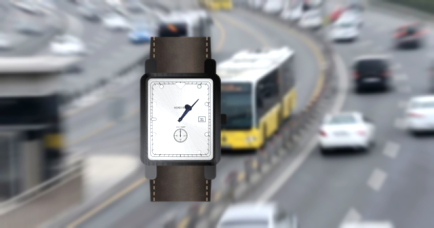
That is 1h07
